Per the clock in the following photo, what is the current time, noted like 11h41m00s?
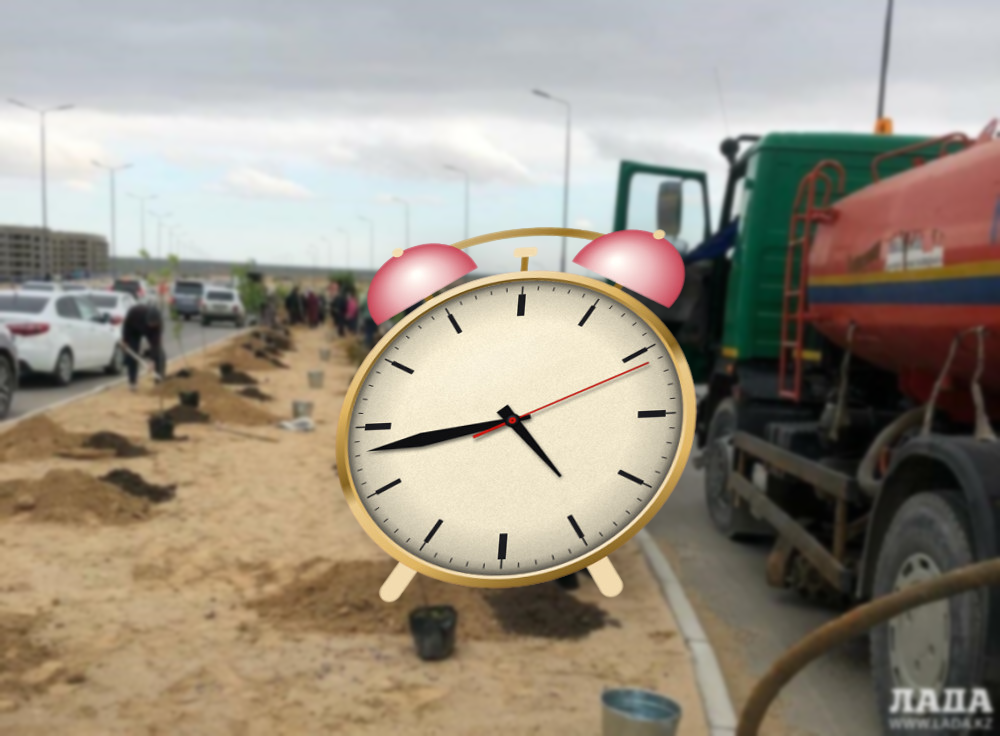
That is 4h43m11s
